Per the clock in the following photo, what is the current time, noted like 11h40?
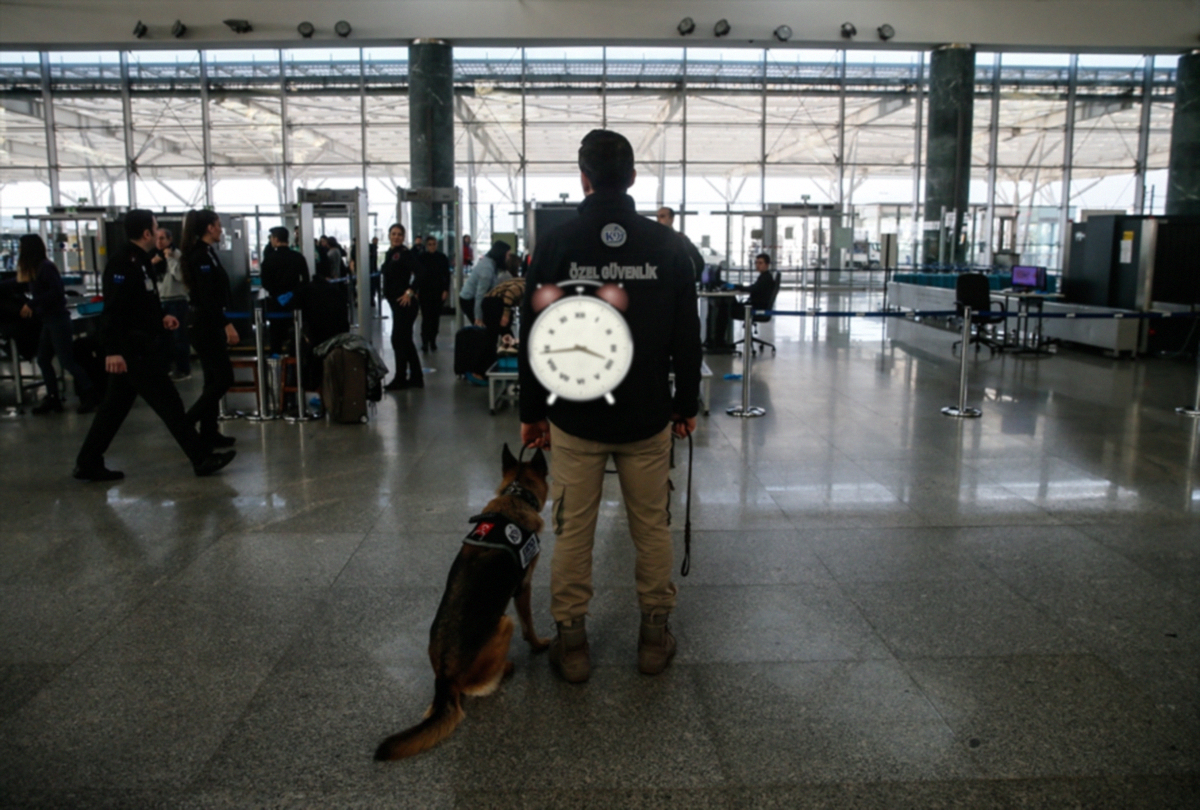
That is 3h44
